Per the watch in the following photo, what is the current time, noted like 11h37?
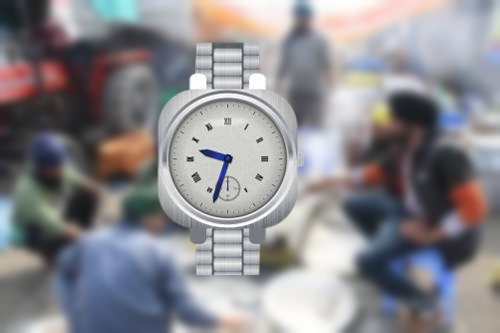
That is 9h33
